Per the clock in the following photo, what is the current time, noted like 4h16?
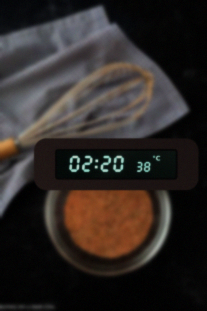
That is 2h20
